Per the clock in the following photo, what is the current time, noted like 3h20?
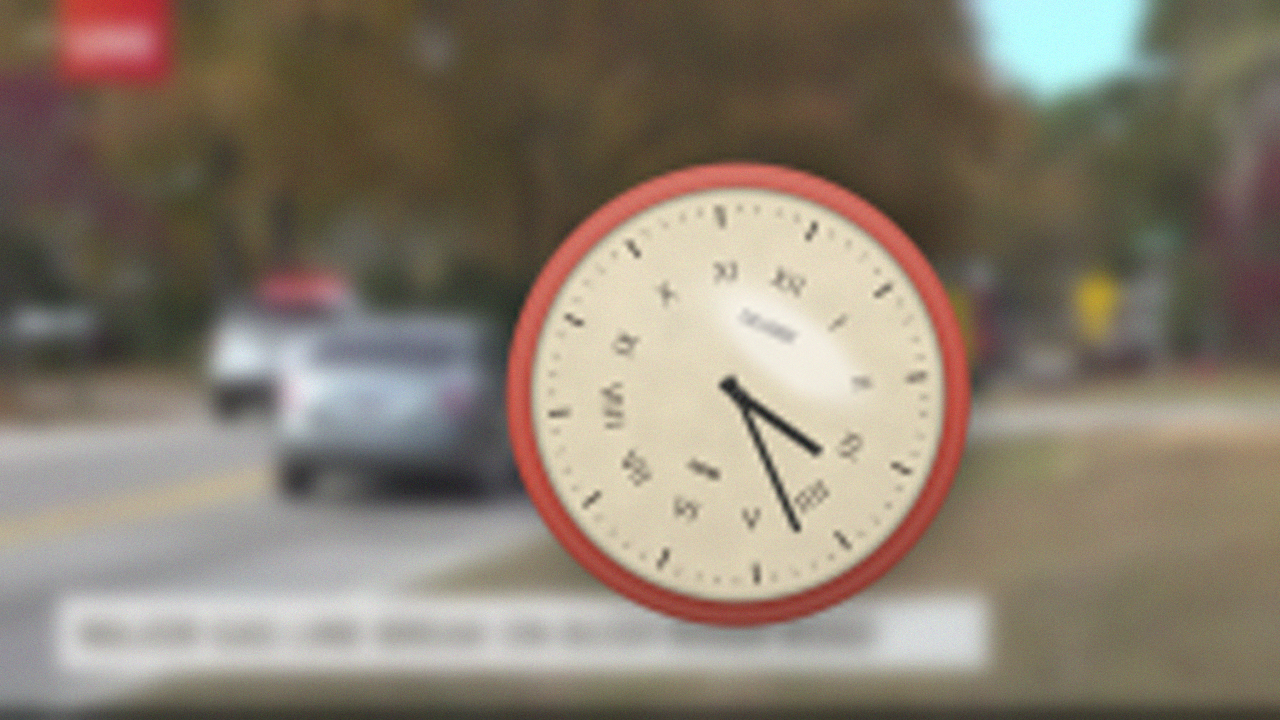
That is 3h22
